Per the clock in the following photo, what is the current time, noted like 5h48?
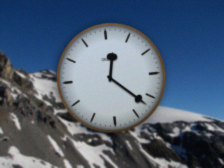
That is 12h22
